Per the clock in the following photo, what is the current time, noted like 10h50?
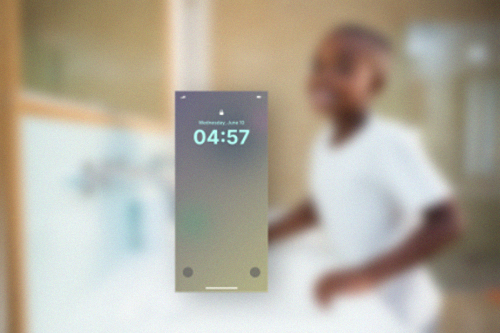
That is 4h57
